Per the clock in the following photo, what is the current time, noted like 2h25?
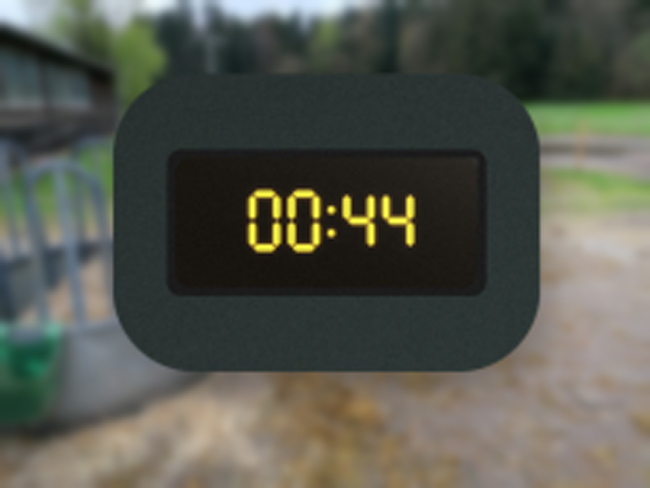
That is 0h44
